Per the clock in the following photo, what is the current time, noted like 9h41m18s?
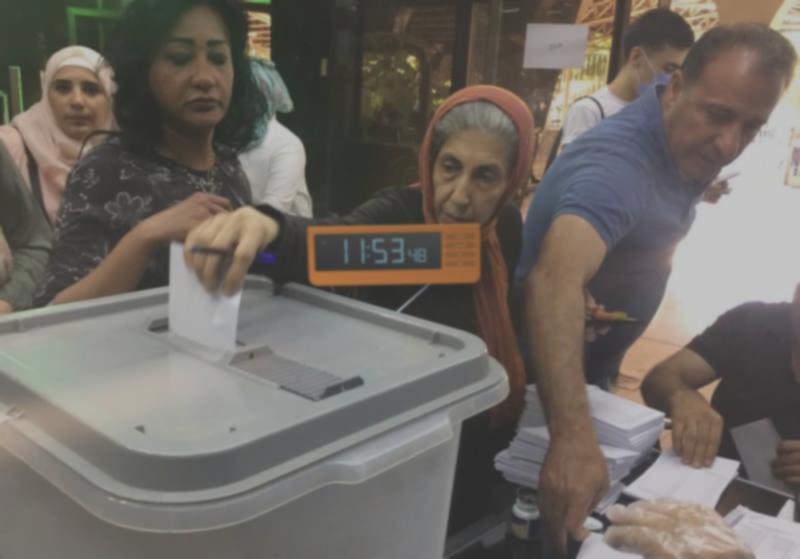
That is 11h53m48s
